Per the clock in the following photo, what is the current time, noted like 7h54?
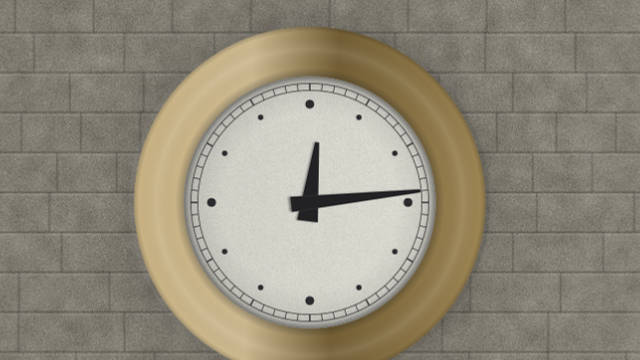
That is 12h14
